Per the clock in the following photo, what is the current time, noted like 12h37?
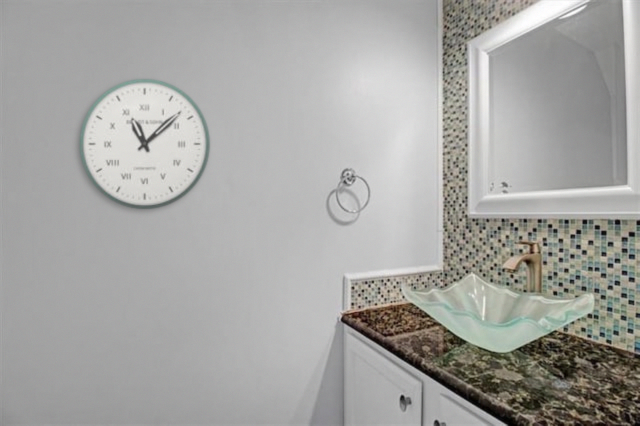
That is 11h08
